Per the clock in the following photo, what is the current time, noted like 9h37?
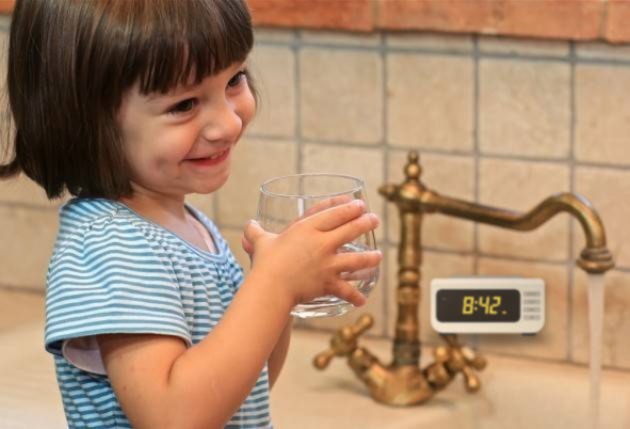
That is 8h42
